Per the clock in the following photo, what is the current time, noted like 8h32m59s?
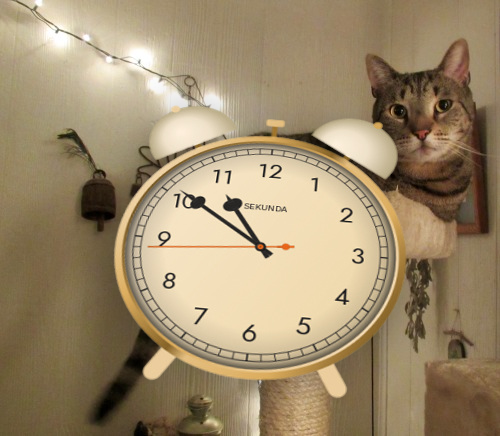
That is 10h50m44s
